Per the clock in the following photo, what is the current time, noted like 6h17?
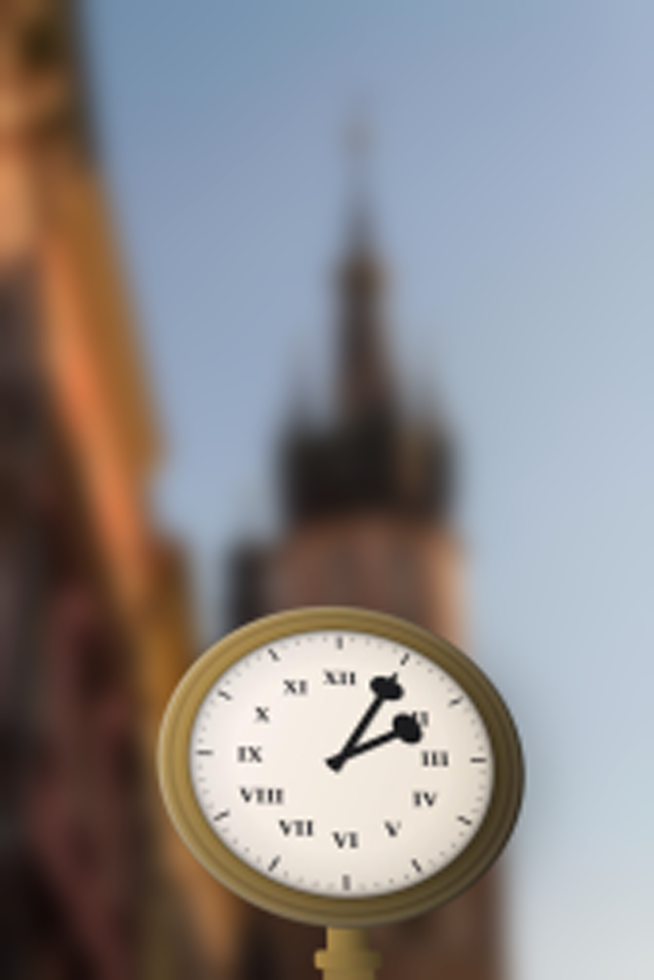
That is 2h05
